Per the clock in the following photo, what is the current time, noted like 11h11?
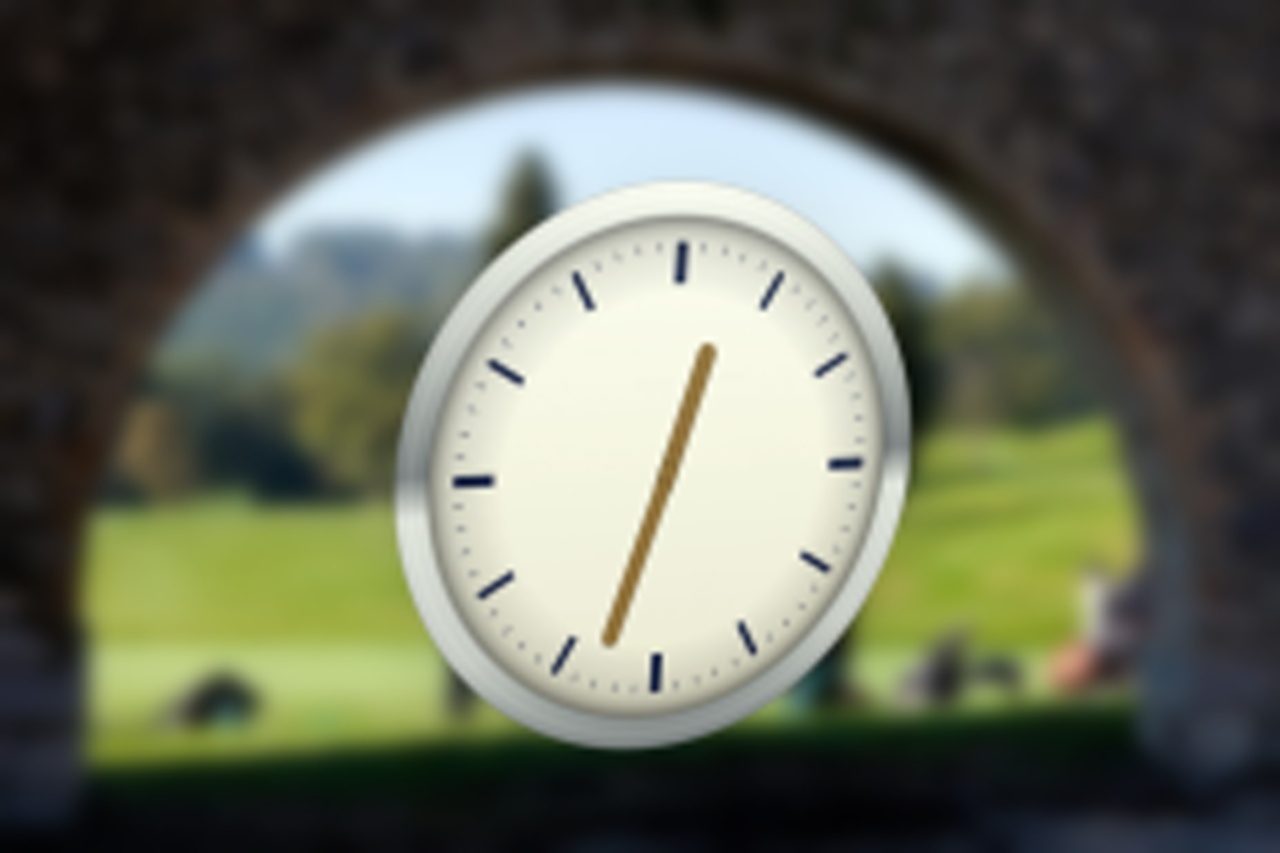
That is 12h33
